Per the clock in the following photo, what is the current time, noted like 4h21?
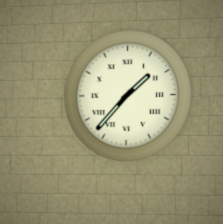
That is 1h37
